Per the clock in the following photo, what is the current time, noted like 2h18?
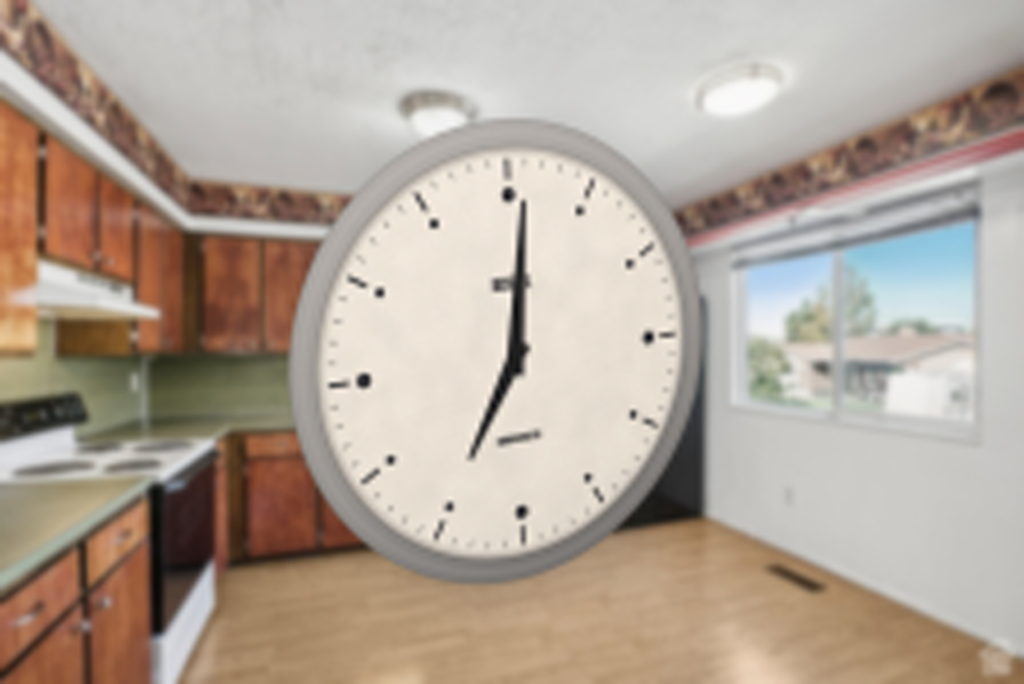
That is 7h01
